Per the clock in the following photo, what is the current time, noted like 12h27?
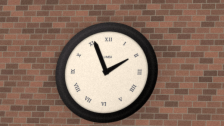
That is 1h56
